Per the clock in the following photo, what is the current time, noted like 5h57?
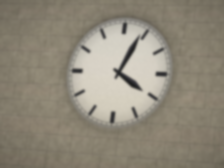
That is 4h04
